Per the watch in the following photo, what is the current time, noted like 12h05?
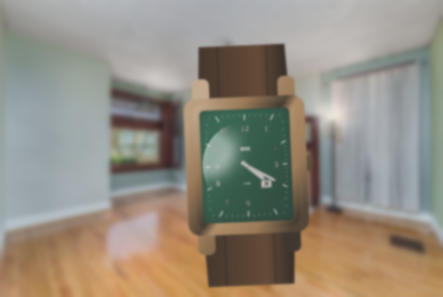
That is 4h20
